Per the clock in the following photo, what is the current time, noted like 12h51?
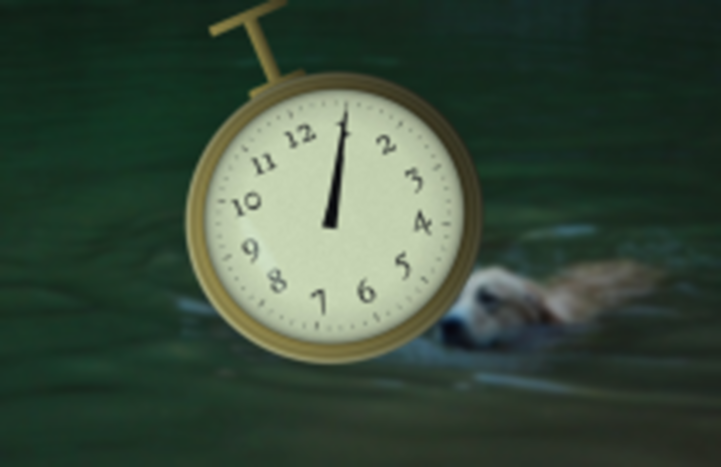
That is 1h05
